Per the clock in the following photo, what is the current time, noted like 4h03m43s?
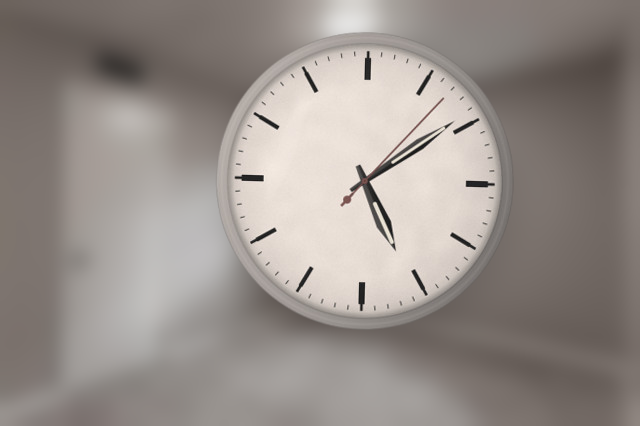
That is 5h09m07s
